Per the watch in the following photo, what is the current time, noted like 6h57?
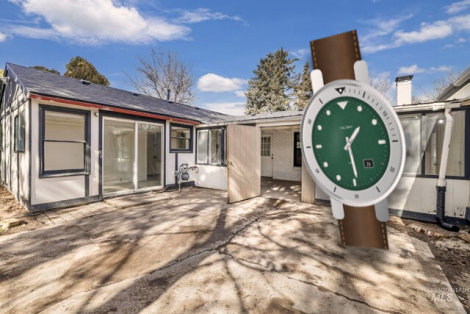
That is 1h29
